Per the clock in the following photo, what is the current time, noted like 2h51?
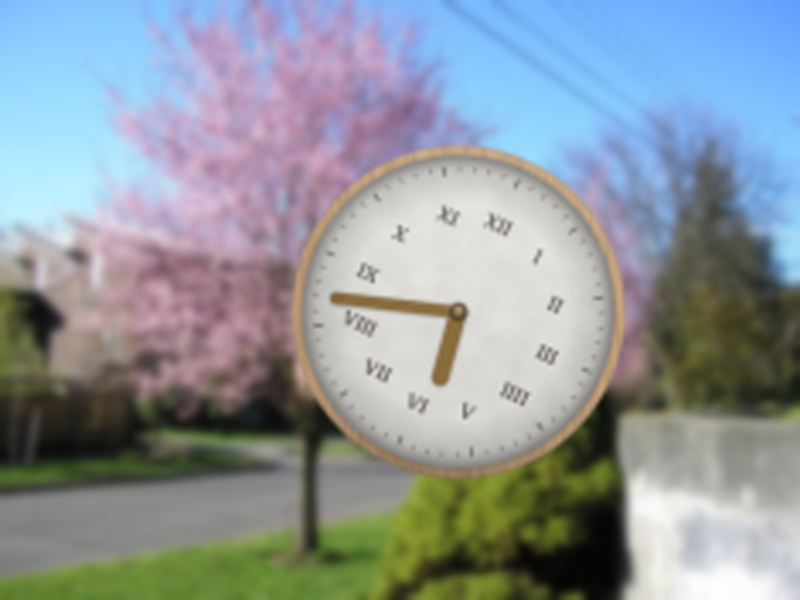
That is 5h42
